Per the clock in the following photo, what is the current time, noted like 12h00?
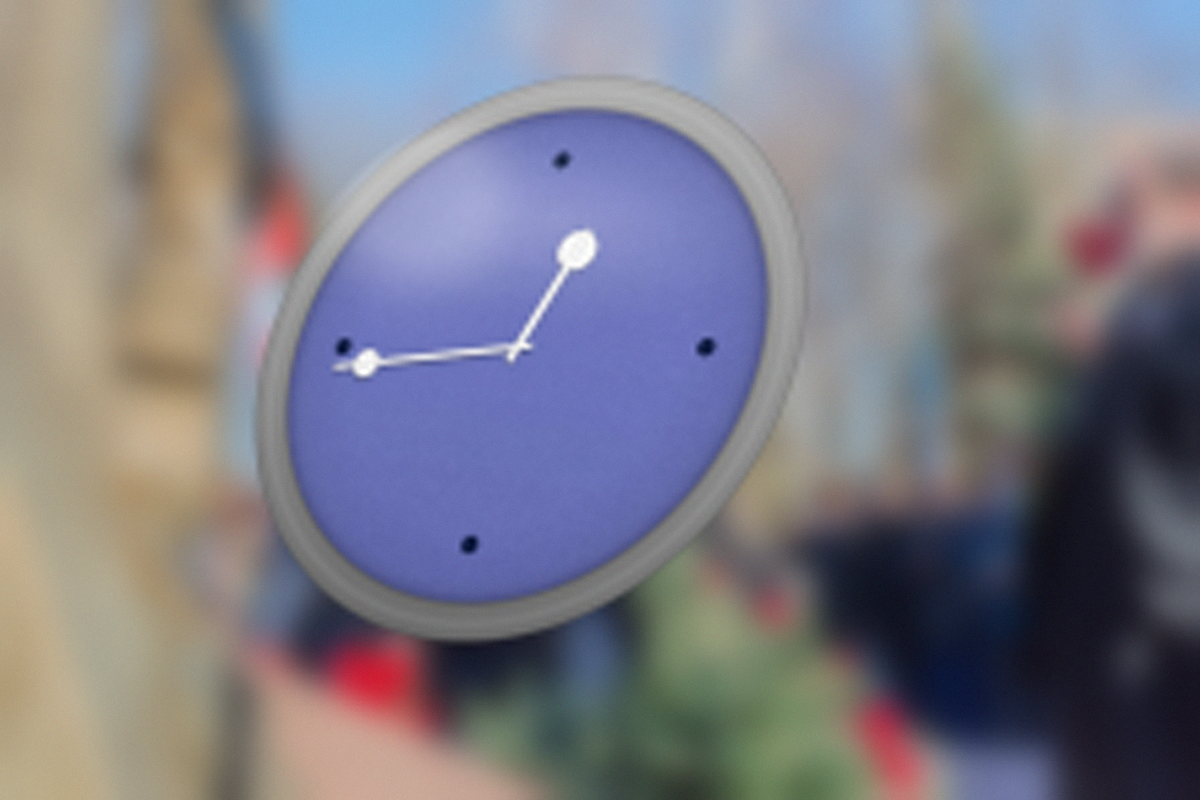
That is 12h44
